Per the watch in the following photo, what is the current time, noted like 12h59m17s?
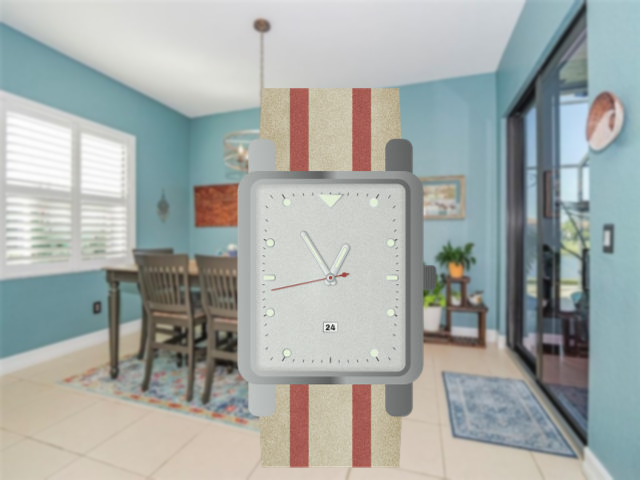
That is 12h54m43s
